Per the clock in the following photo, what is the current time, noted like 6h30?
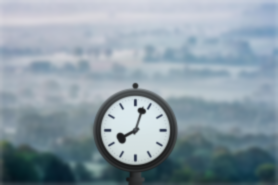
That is 8h03
